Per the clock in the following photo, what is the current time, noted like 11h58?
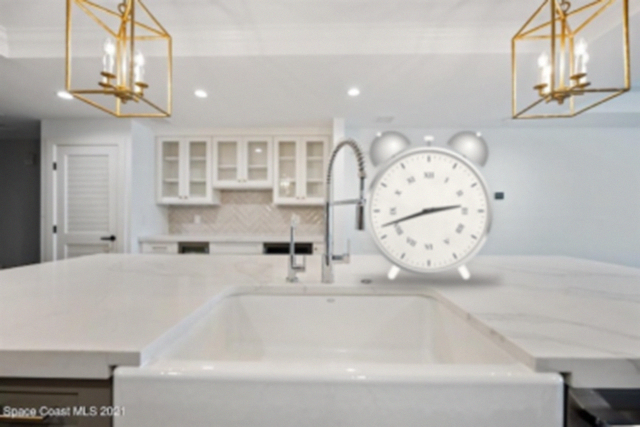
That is 2h42
